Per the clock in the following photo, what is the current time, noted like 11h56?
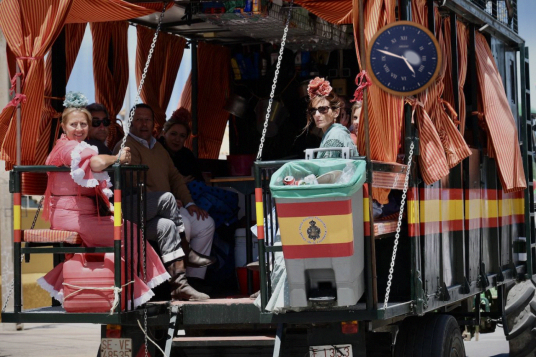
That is 4h48
